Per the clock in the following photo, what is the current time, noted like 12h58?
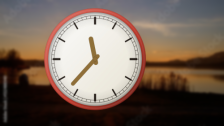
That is 11h37
